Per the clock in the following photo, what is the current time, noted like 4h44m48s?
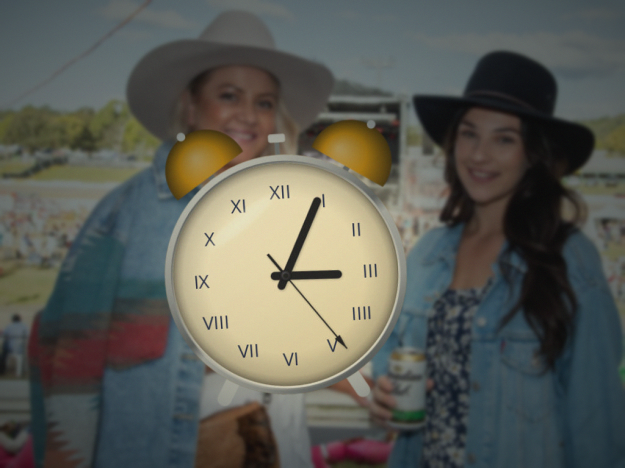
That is 3h04m24s
